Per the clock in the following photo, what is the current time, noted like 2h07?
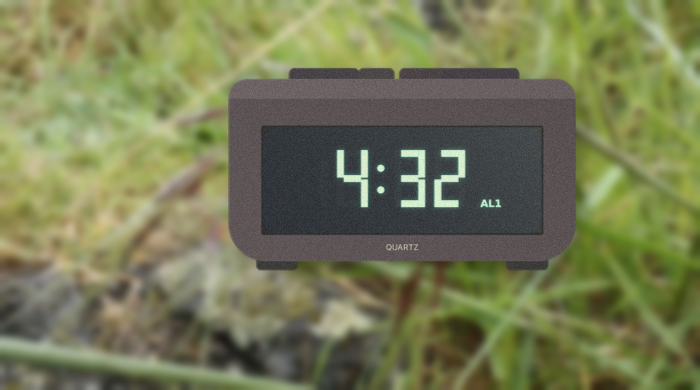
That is 4h32
